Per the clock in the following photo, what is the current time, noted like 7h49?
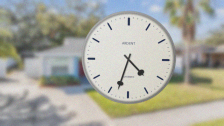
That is 4h33
